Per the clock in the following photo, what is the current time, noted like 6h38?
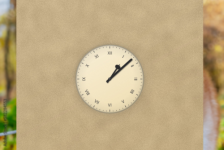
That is 1h08
